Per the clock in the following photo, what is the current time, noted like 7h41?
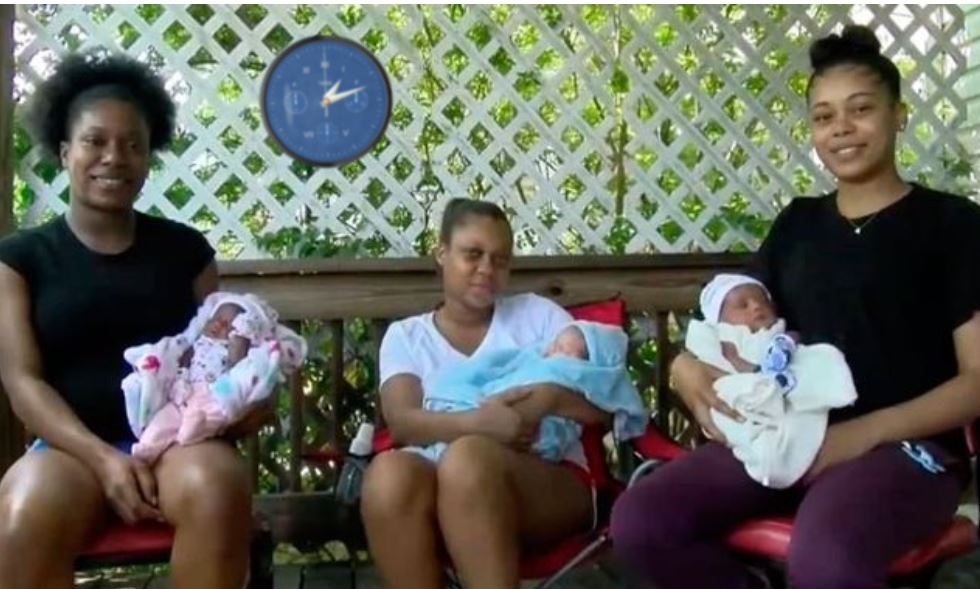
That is 1h12
